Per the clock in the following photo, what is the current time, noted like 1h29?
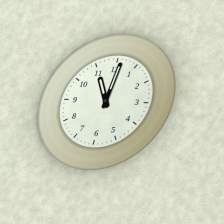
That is 11h01
